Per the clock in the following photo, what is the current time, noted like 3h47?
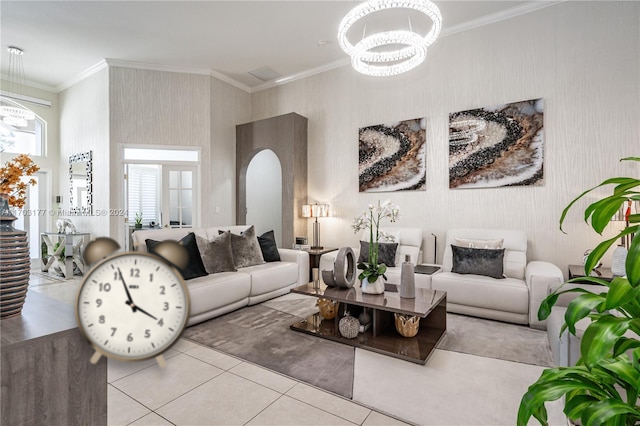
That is 3h56
